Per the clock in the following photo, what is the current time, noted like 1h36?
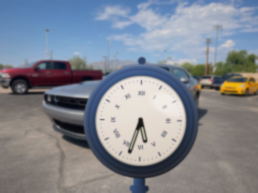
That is 5h33
